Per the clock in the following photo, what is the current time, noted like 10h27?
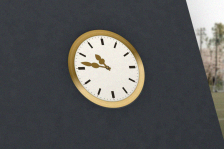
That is 10h47
